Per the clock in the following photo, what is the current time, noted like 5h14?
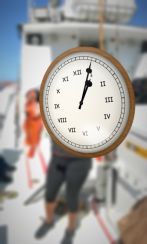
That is 1h04
